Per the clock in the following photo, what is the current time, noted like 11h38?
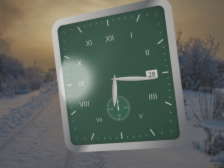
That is 6h16
